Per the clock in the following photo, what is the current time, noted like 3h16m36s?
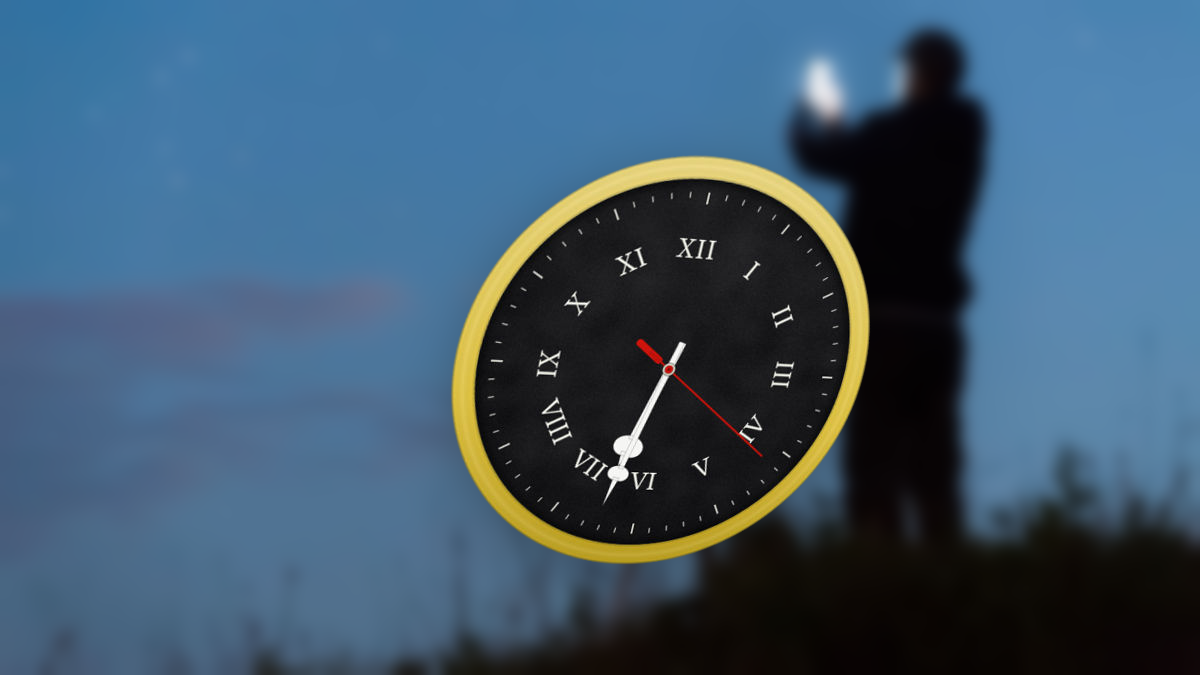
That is 6h32m21s
